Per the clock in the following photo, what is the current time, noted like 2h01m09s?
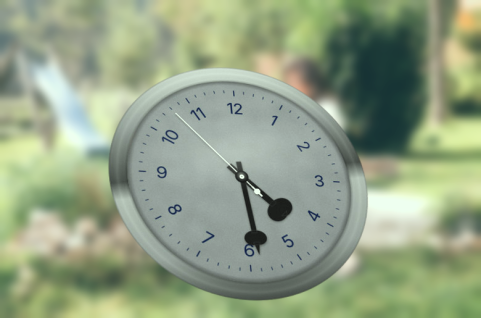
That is 4h28m53s
